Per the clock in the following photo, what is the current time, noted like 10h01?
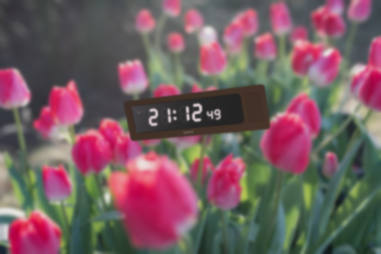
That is 21h12
